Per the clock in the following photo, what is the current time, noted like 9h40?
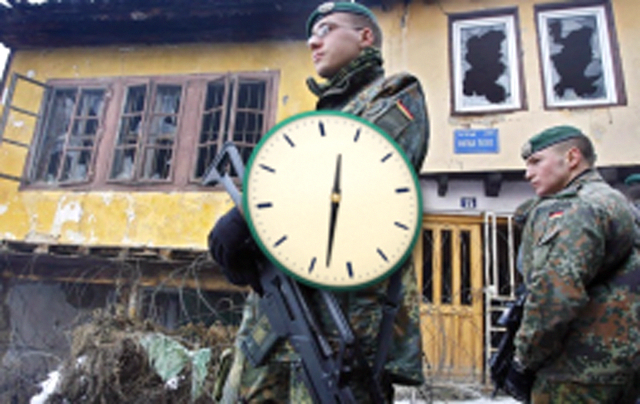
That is 12h33
